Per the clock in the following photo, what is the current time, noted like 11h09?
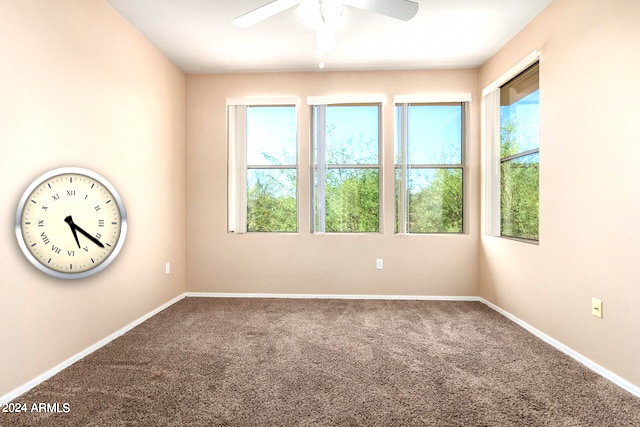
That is 5h21
